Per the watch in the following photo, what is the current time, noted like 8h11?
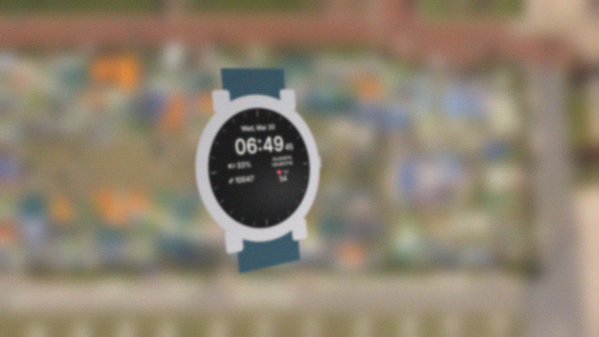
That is 6h49
